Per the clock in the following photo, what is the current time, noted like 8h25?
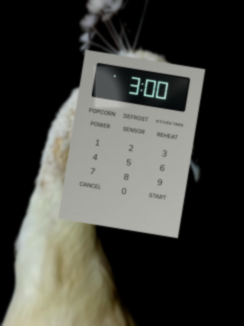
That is 3h00
